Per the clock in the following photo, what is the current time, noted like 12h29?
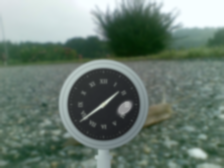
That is 1h39
